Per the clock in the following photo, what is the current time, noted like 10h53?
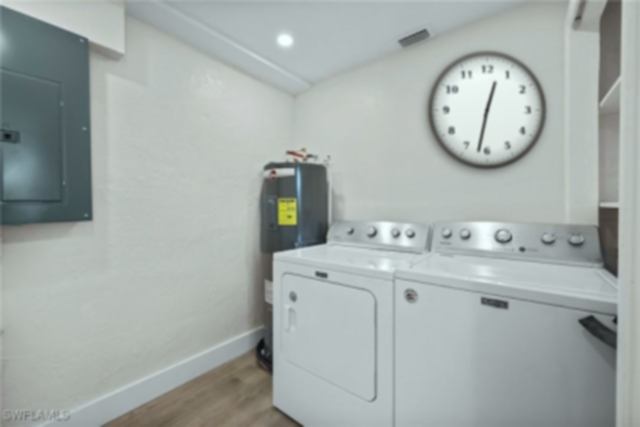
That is 12h32
